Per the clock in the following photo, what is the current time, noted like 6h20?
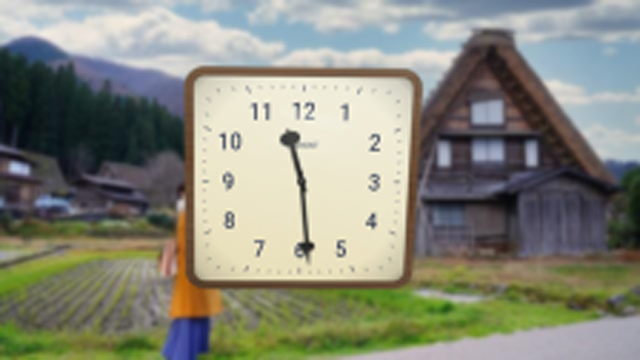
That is 11h29
